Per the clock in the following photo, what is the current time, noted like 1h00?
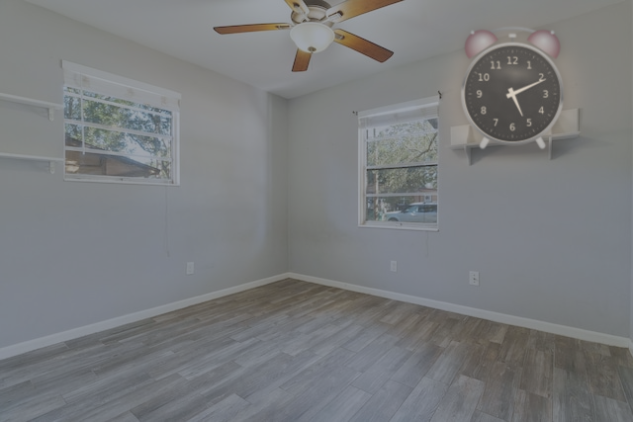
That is 5h11
